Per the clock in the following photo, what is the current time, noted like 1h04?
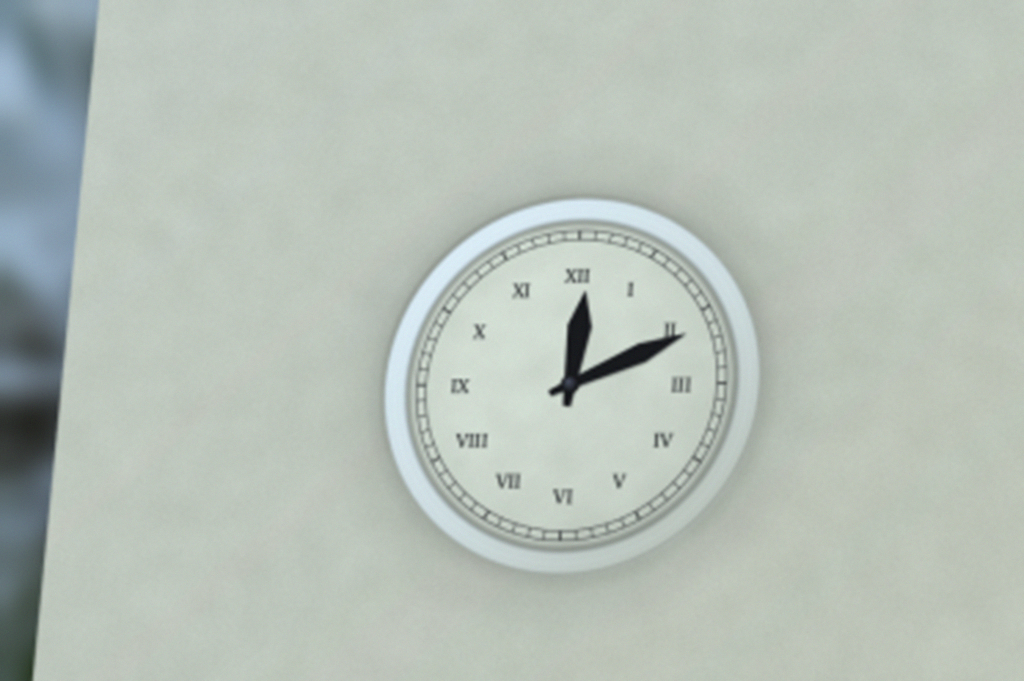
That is 12h11
